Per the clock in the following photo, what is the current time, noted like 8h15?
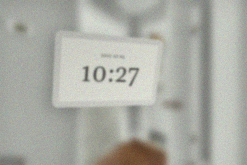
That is 10h27
